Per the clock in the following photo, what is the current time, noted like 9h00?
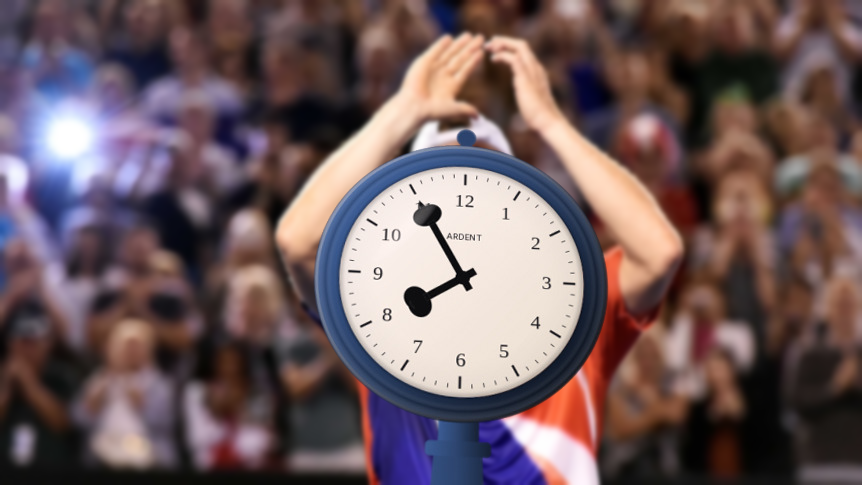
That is 7h55
